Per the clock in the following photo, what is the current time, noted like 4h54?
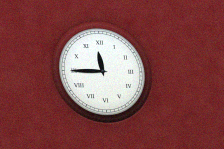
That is 11h45
